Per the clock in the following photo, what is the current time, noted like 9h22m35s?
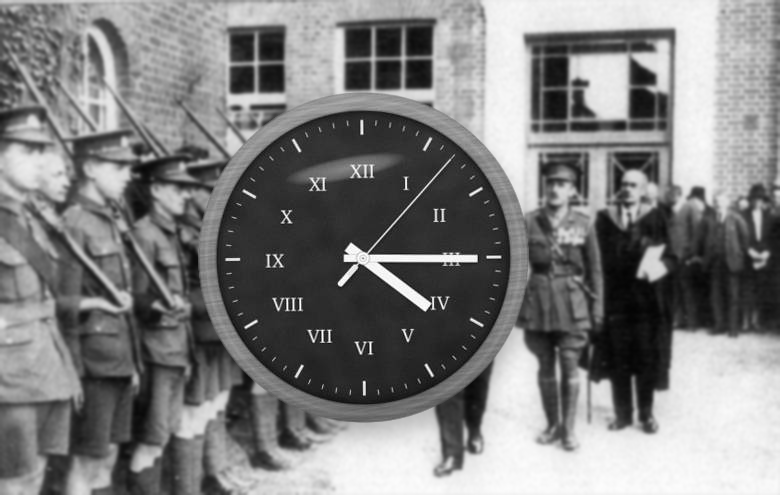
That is 4h15m07s
